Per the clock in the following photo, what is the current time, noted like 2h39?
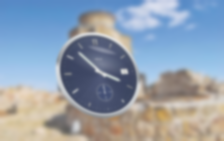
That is 3h53
